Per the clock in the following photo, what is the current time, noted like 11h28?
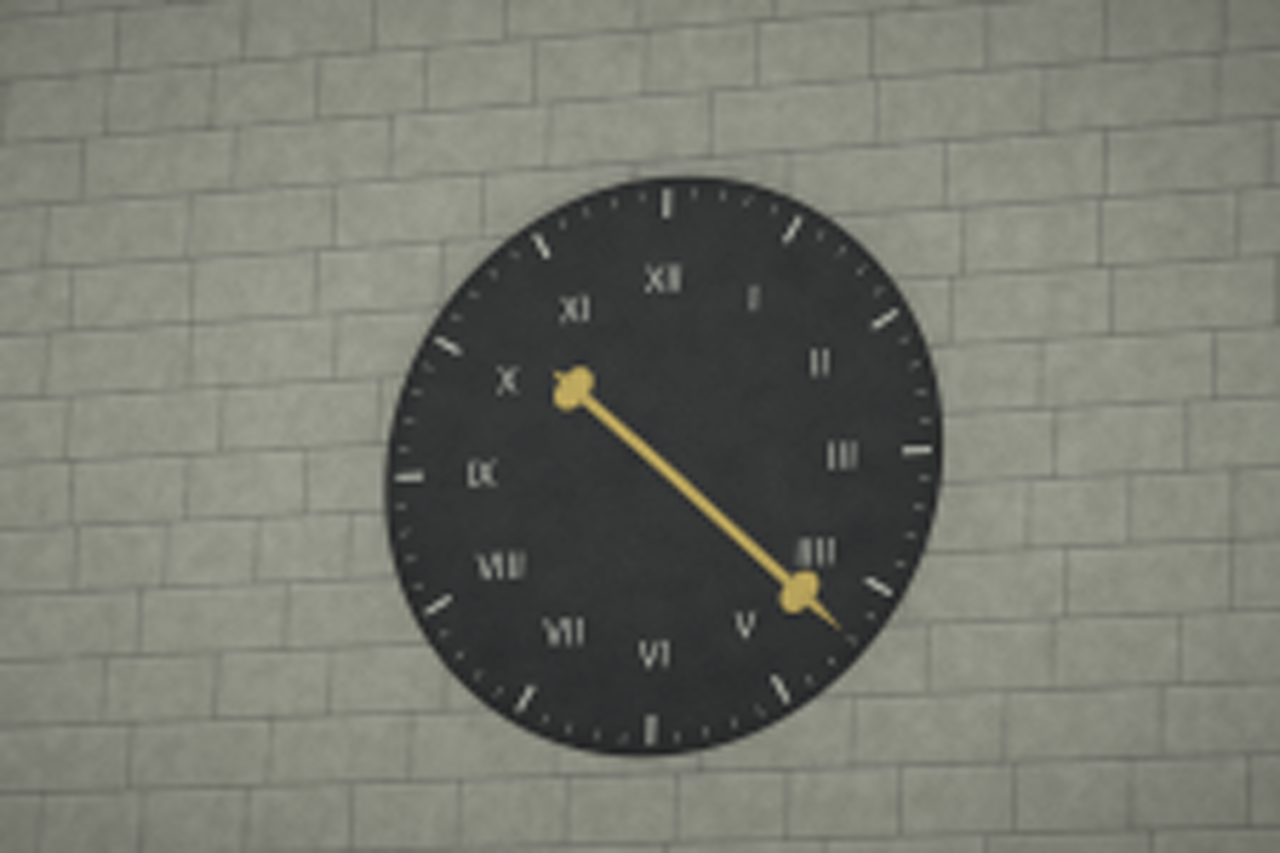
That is 10h22
